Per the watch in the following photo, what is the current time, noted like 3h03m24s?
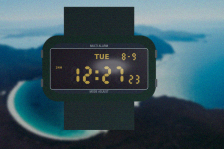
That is 12h27m23s
